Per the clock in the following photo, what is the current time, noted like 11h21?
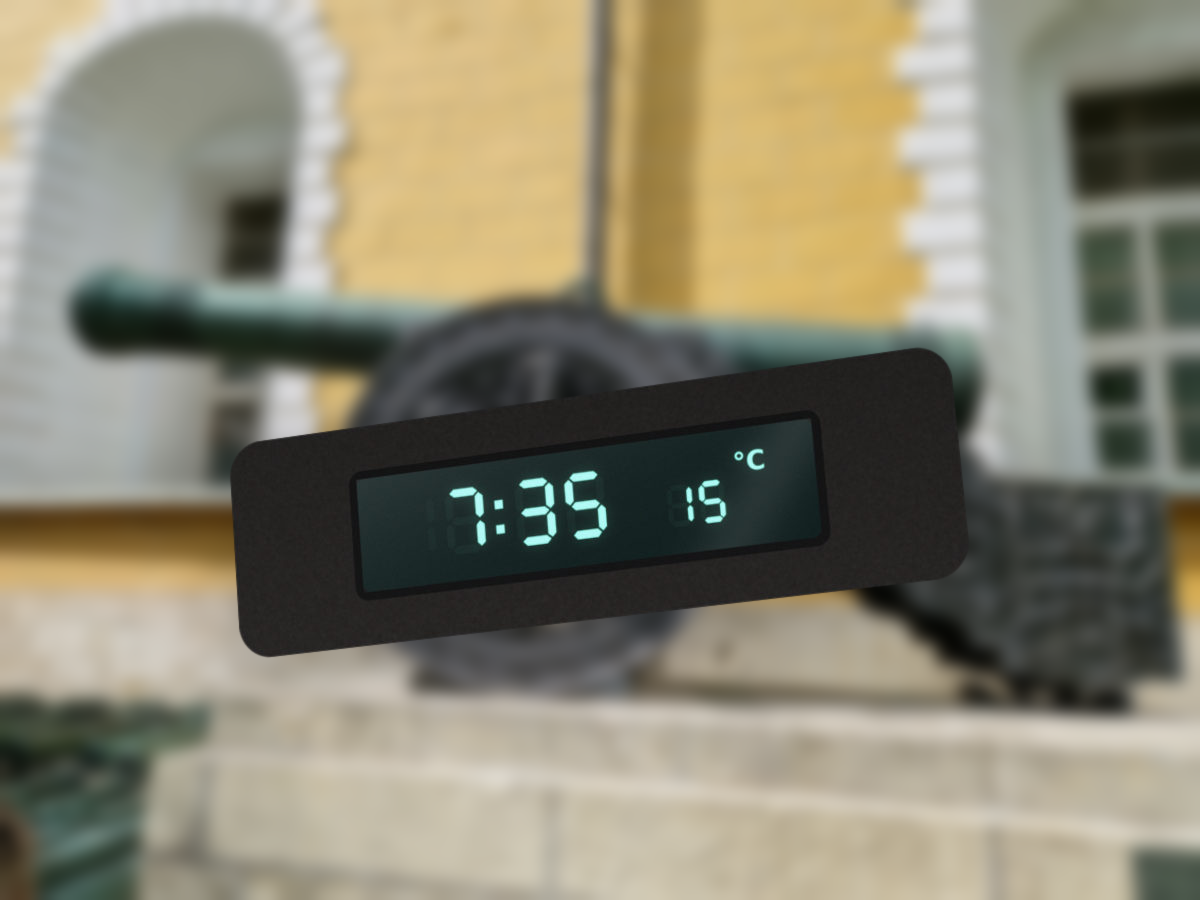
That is 7h35
